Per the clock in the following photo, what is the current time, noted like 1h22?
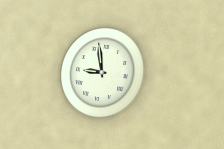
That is 8h57
